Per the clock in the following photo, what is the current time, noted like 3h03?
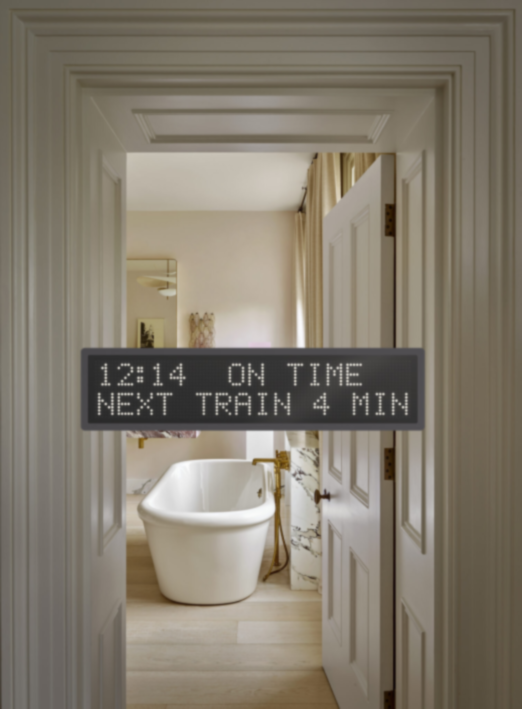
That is 12h14
